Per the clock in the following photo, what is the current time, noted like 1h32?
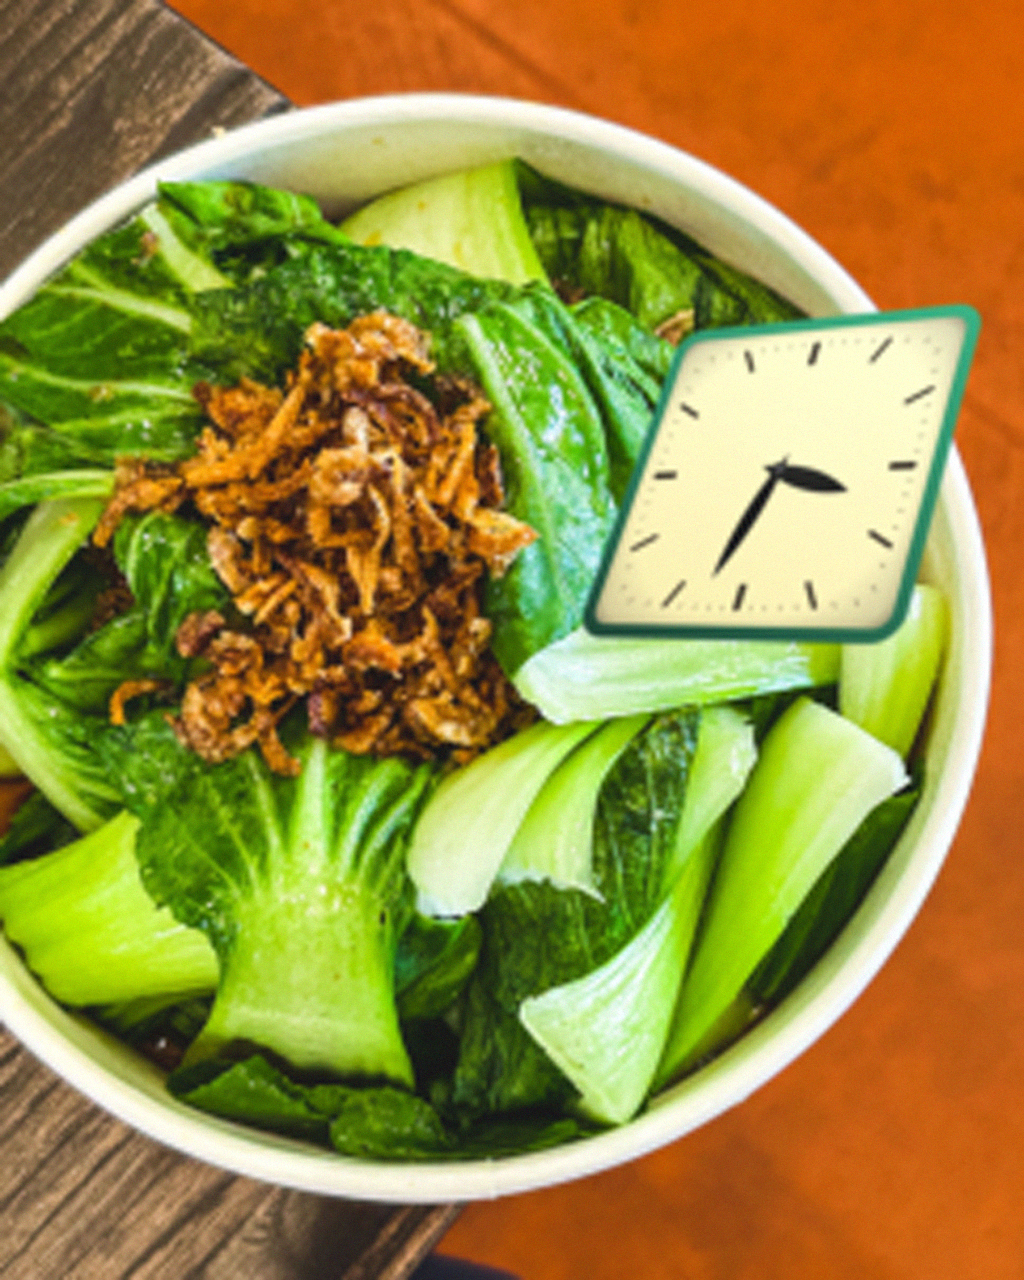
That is 3h33
